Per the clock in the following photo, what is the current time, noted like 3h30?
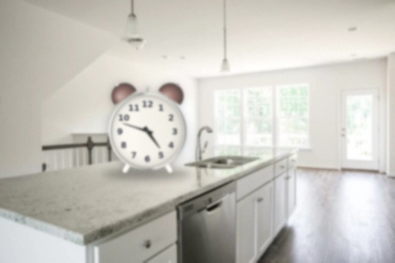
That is 4h48
